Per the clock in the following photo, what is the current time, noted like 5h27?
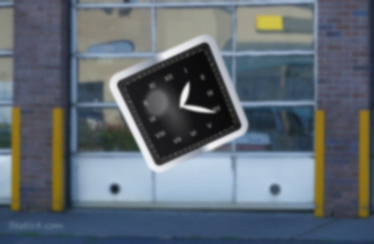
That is 1h21
